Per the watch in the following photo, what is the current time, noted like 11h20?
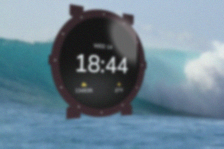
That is 18h44
